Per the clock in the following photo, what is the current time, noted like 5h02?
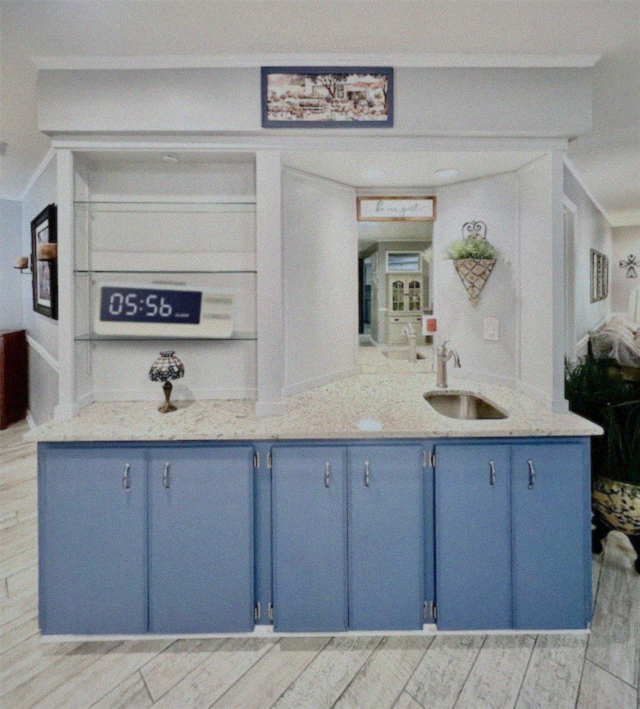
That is 5h56
